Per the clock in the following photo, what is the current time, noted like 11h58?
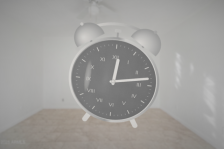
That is 12h13
